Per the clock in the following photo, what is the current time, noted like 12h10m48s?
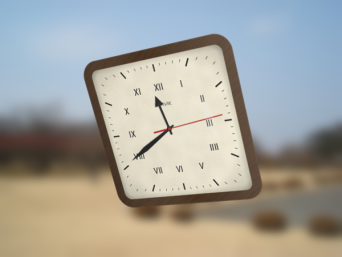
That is 11h40m14s
